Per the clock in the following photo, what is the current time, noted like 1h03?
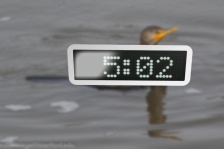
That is 5h02
